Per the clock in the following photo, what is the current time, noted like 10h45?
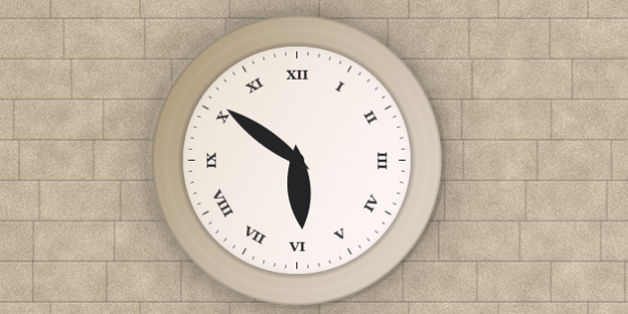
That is 5h51
